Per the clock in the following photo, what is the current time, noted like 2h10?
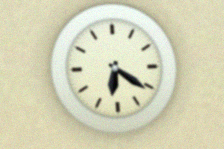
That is 6h21
